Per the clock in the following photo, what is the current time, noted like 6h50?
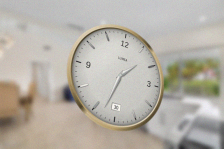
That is 1h33
